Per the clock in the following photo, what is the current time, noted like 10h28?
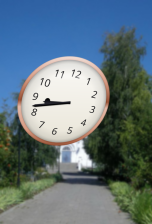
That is 8h42
